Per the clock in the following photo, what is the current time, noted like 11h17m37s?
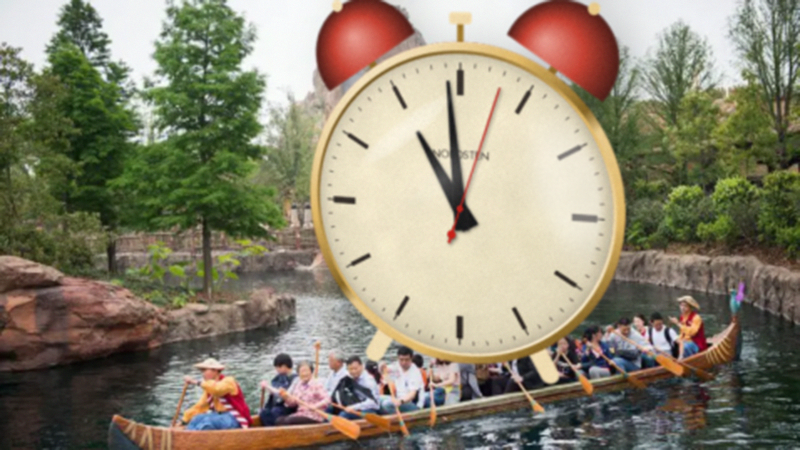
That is 10h59m03s
